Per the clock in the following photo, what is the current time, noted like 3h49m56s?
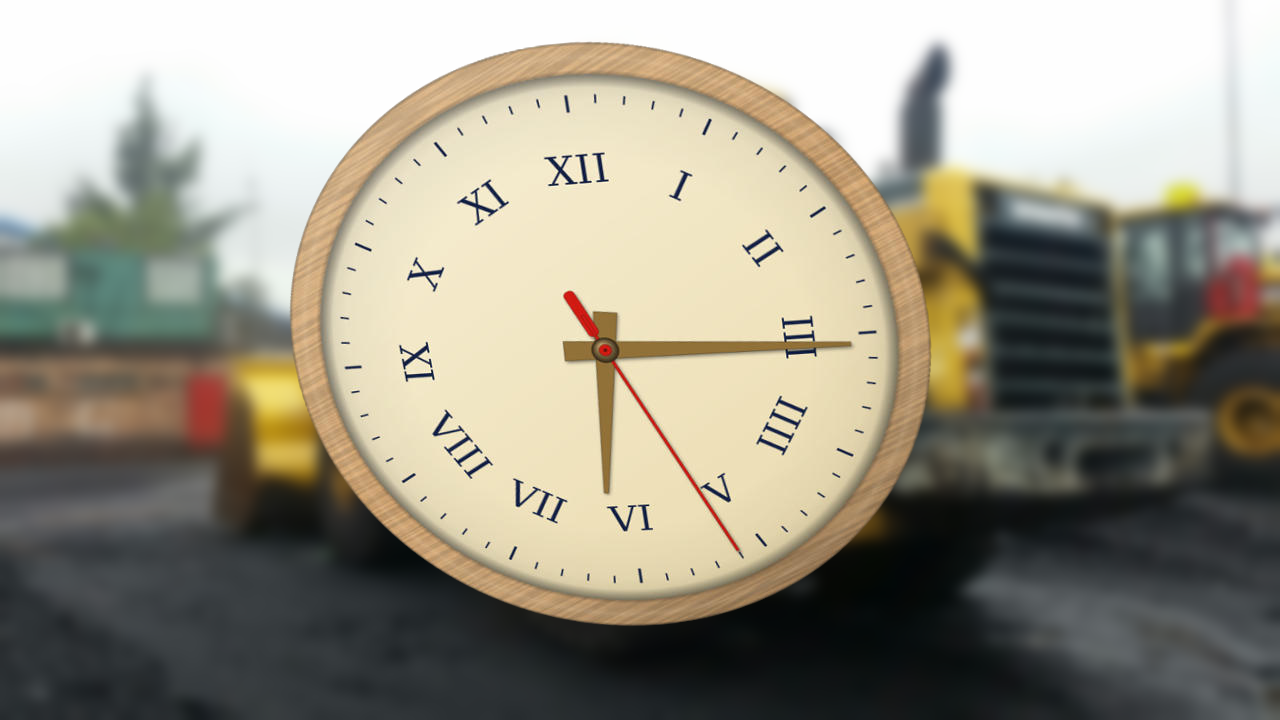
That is 6h15m26s
